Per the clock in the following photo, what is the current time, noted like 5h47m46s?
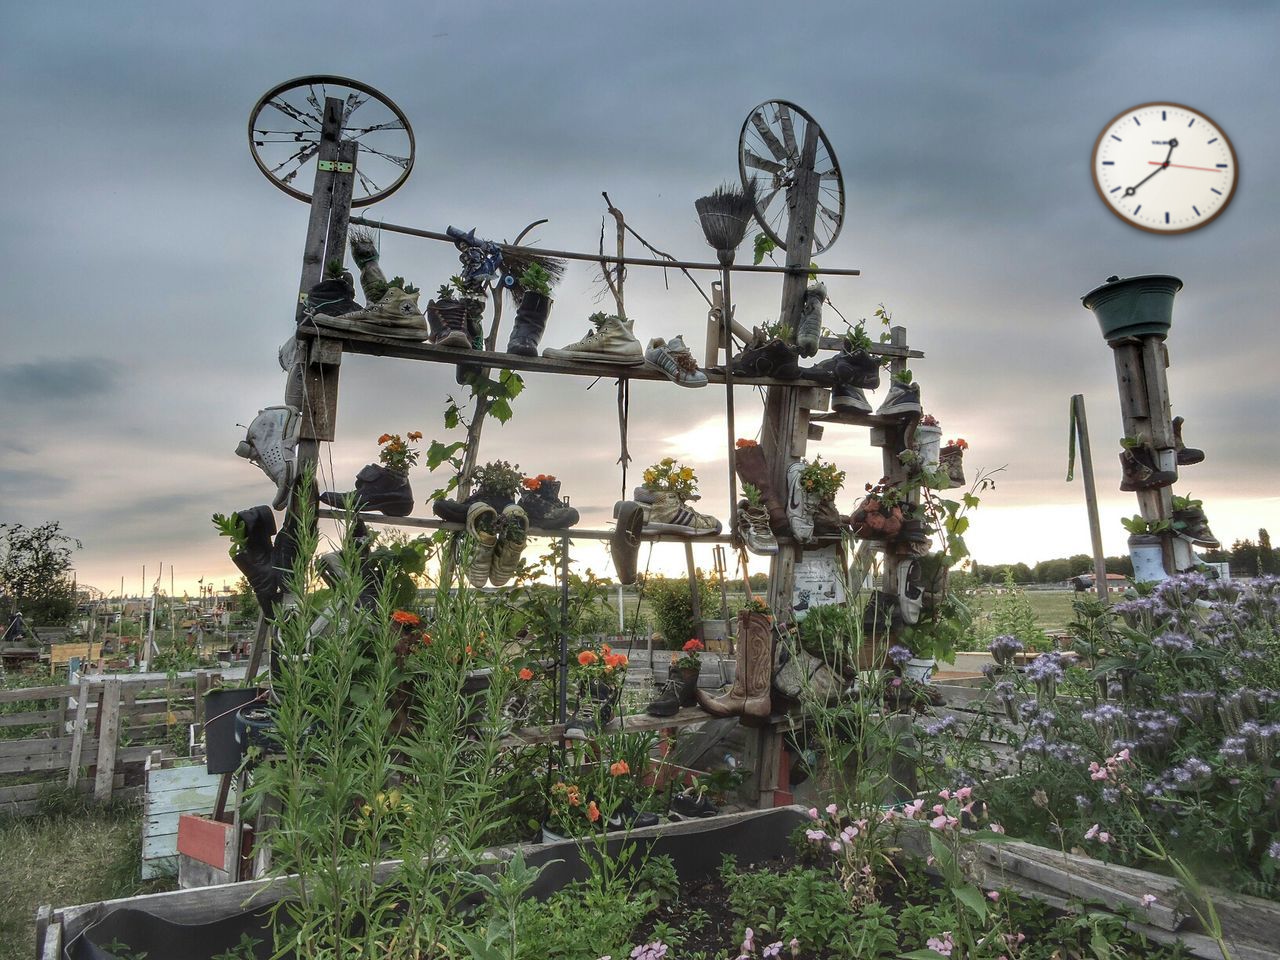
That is 12h38m16s
